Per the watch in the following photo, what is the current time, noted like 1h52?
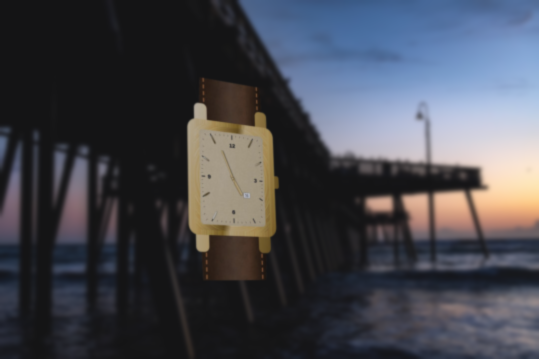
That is 4h56
